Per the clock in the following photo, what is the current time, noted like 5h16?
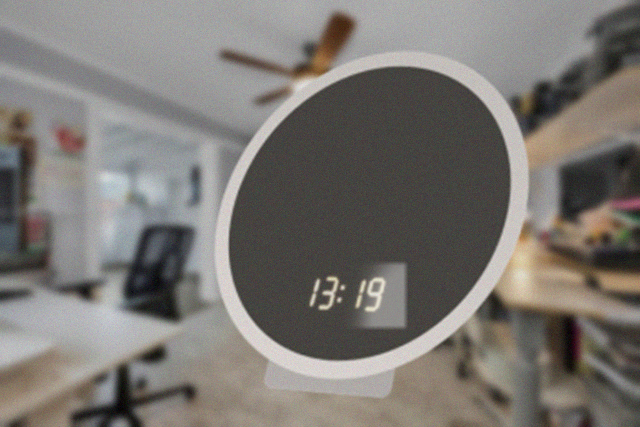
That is 13h19
